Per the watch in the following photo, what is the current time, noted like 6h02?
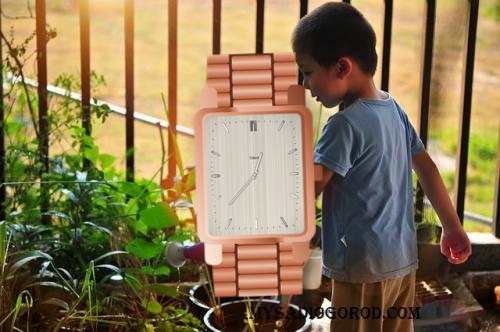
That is 12h37
